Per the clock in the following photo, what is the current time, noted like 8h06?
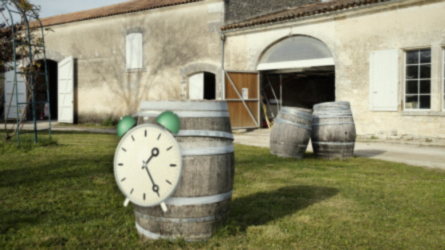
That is 1h25
